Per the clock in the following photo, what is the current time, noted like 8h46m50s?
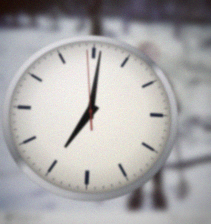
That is 7h00m59s
